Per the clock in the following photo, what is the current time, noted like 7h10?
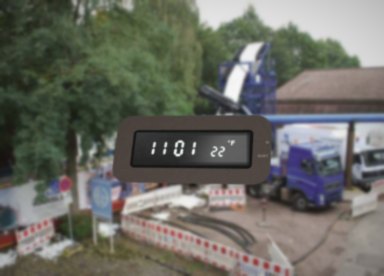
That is 11h01
